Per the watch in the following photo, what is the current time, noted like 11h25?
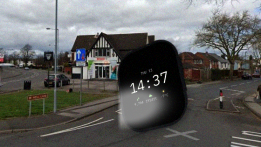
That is 14h37
